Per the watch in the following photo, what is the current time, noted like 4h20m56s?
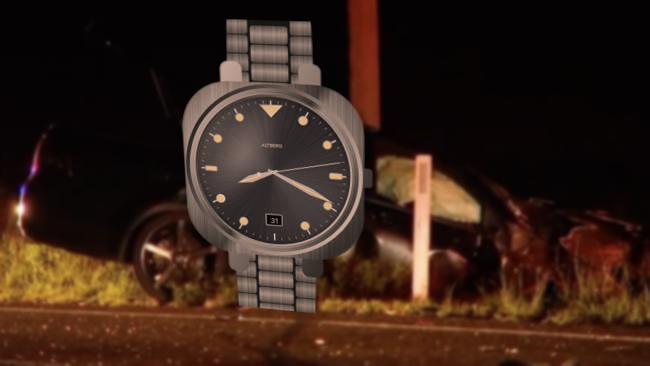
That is 8h19m13s
